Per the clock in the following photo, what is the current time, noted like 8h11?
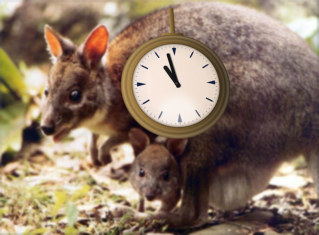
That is 10h58
